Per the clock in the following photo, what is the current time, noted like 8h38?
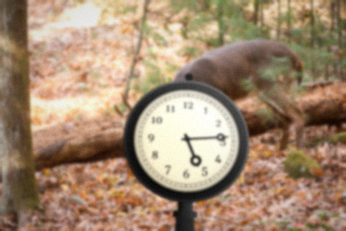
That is 5h14
